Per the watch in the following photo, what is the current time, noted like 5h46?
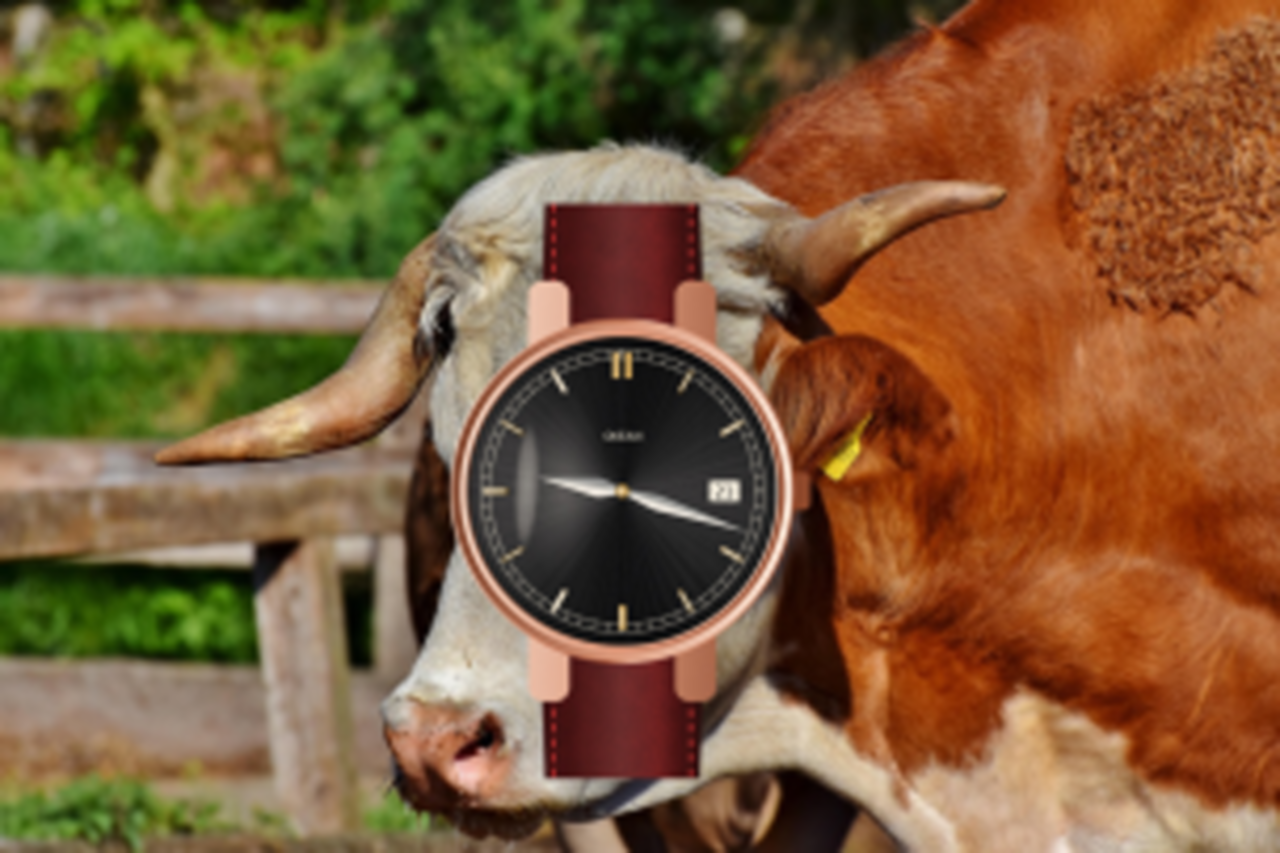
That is 9h18
